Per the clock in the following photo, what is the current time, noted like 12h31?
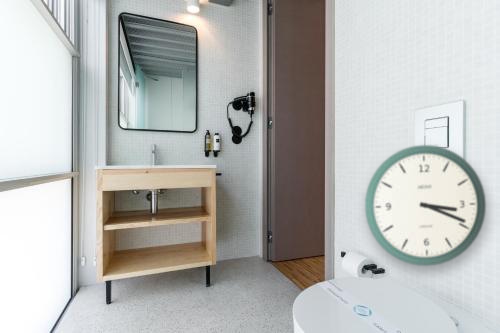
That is 3h19
